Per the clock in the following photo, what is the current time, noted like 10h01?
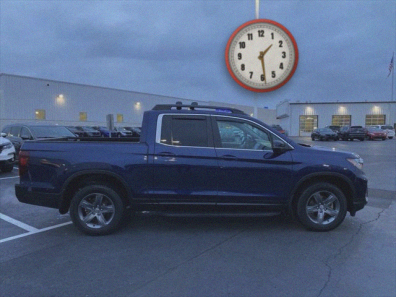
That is 1h29
